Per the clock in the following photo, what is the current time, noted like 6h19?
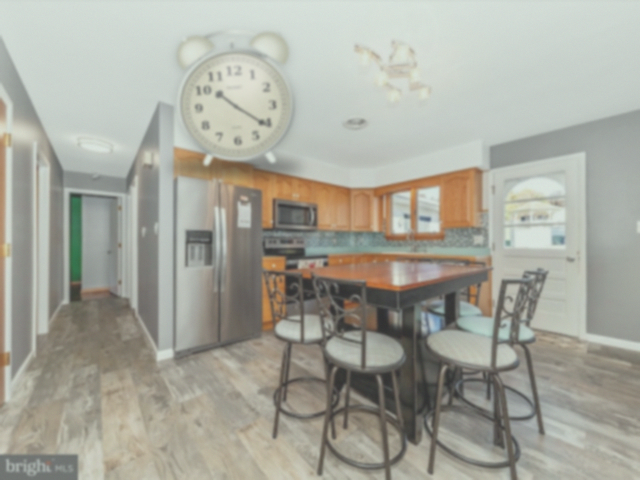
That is 10h21
